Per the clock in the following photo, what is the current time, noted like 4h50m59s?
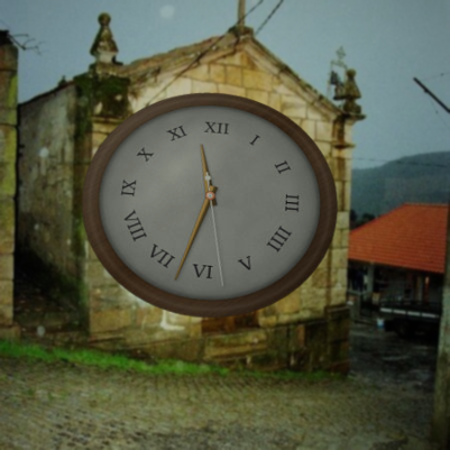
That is 11h32m28s
